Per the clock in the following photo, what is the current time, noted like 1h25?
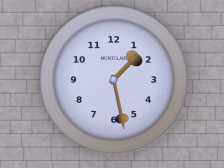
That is 1h28
